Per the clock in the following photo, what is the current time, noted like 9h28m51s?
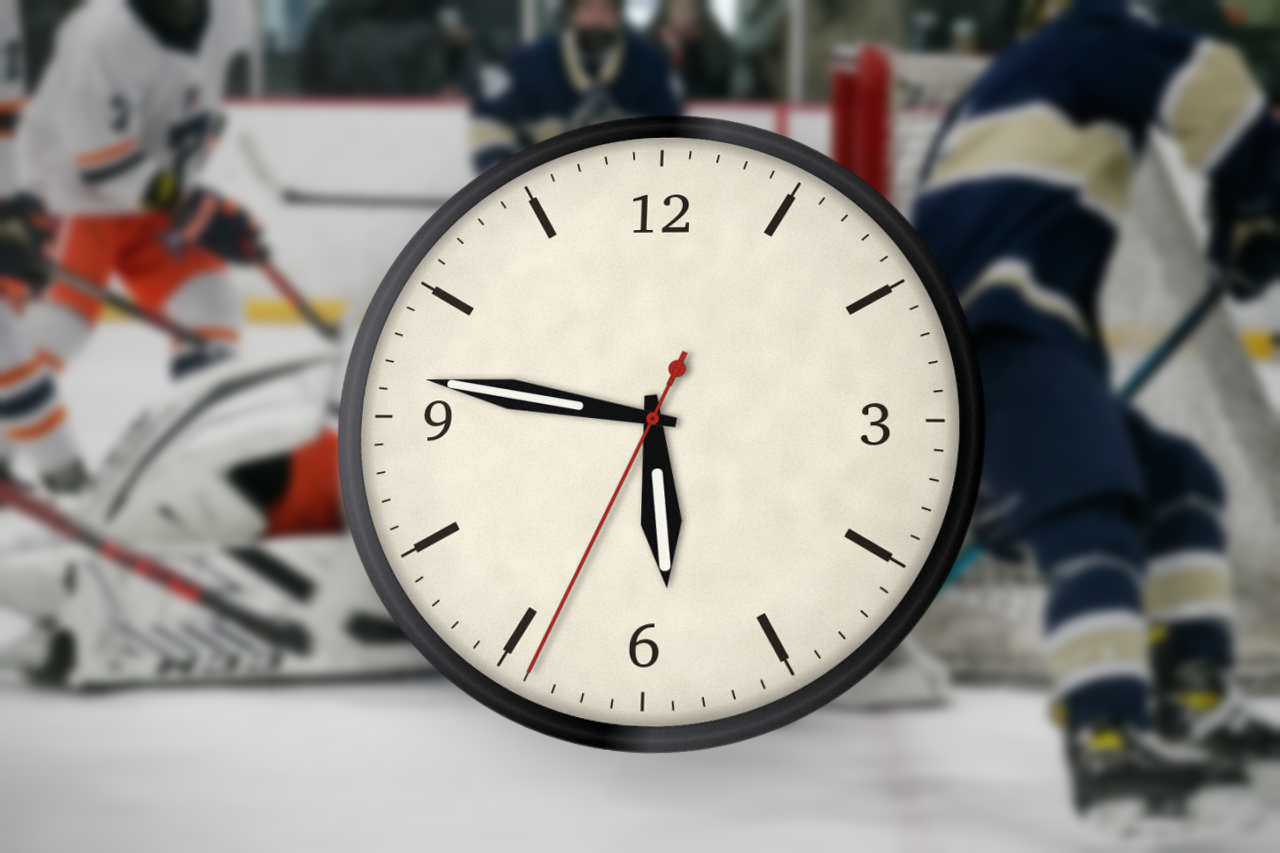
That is 5h46m34s
